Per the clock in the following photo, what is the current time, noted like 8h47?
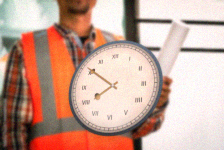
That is 7h51
